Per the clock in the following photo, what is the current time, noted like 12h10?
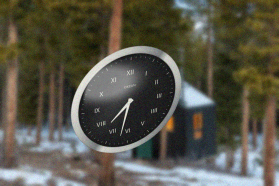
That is 7h32
